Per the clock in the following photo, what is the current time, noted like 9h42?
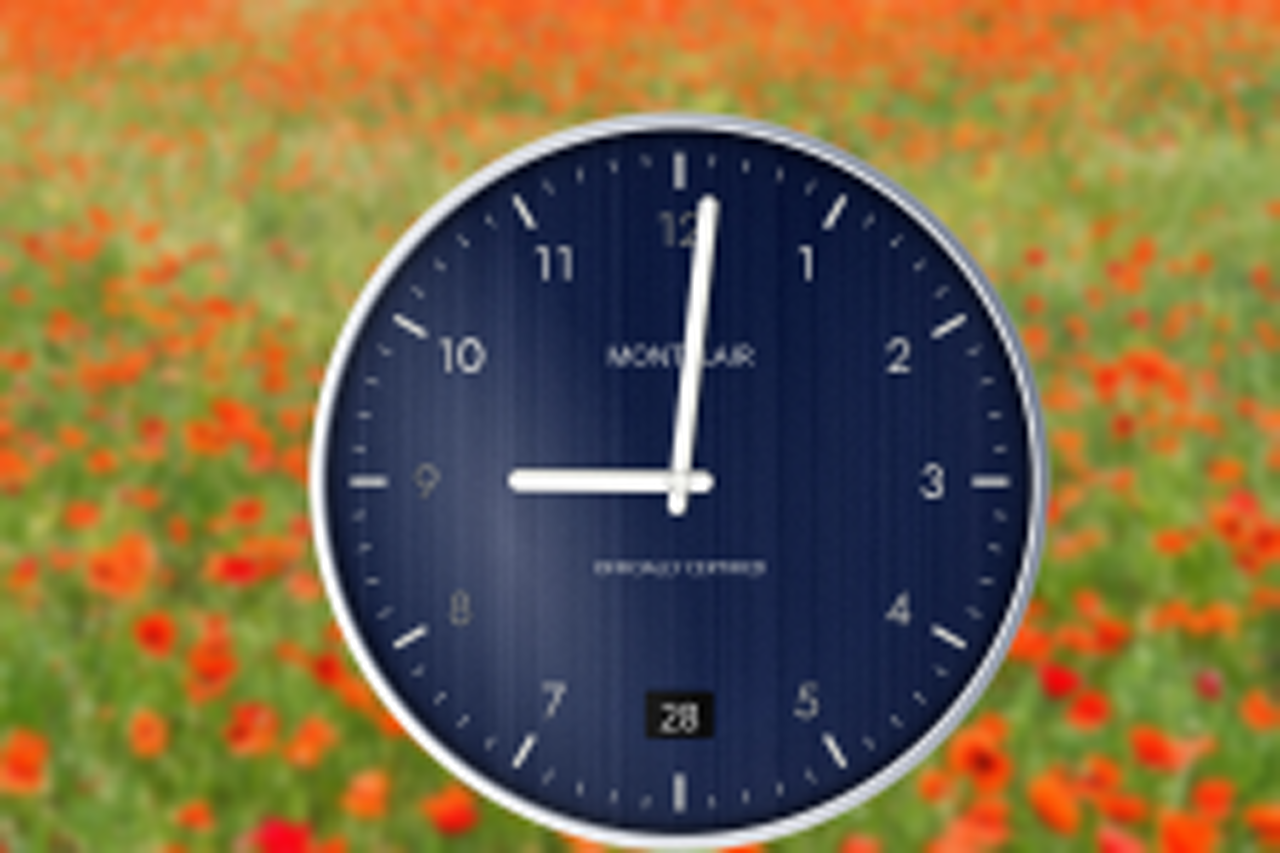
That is 9h01
